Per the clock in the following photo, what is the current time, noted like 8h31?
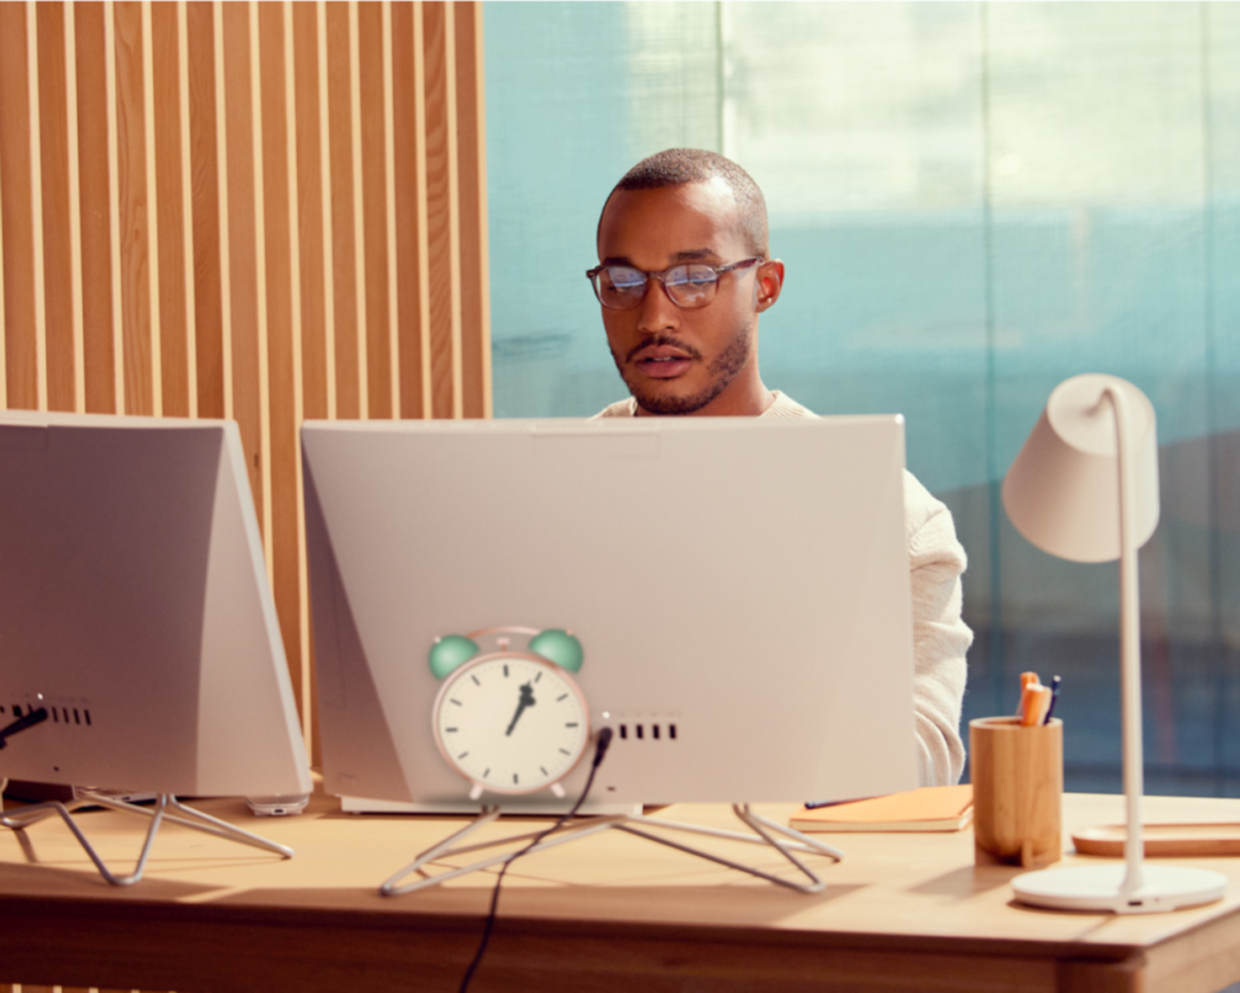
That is 1h04
